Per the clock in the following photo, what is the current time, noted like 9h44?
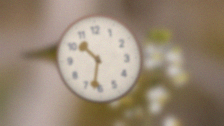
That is 10h32
